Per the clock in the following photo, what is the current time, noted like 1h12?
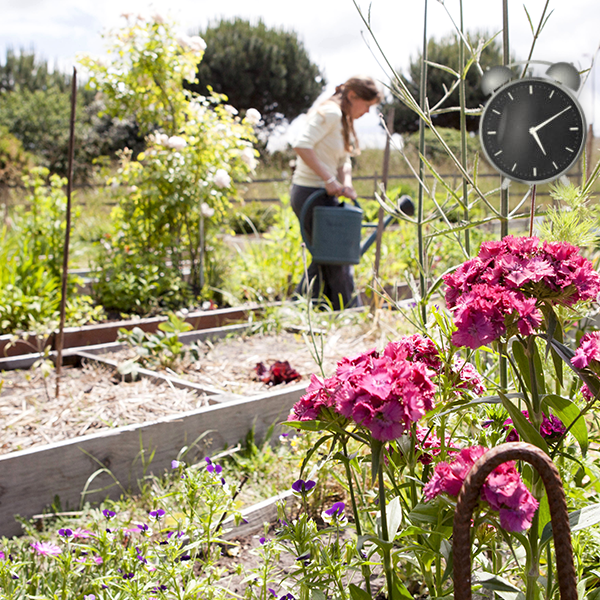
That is 5h10
